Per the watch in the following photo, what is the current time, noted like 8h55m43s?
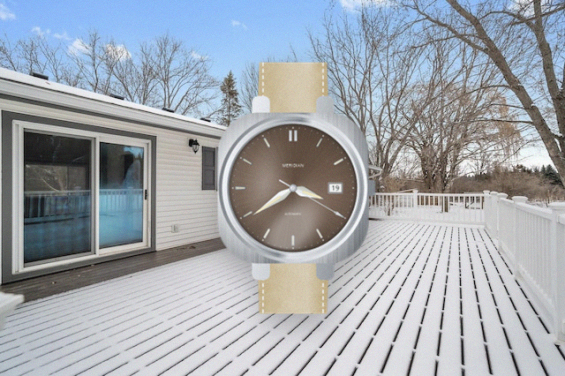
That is 3h39m20s
